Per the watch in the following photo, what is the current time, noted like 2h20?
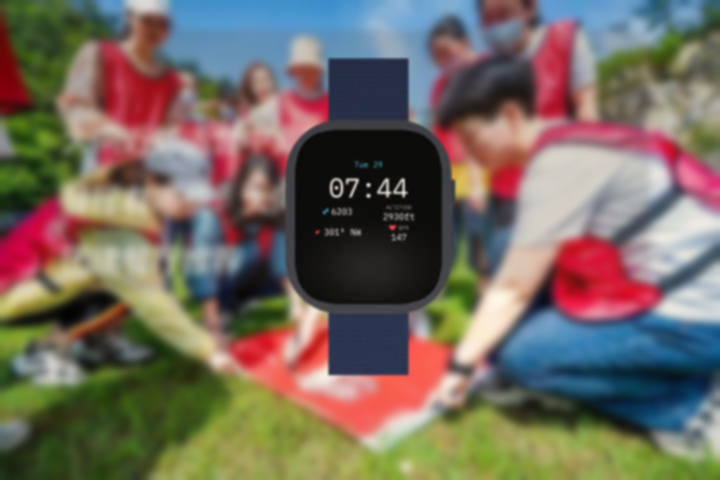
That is 7h44
